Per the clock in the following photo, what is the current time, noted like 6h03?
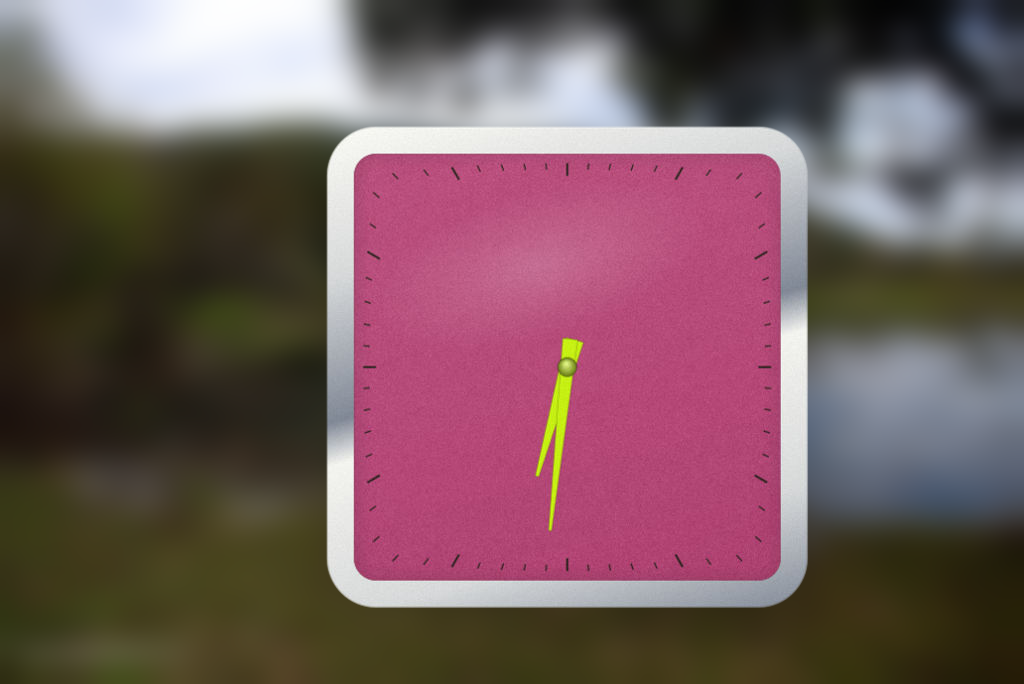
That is 6h31
